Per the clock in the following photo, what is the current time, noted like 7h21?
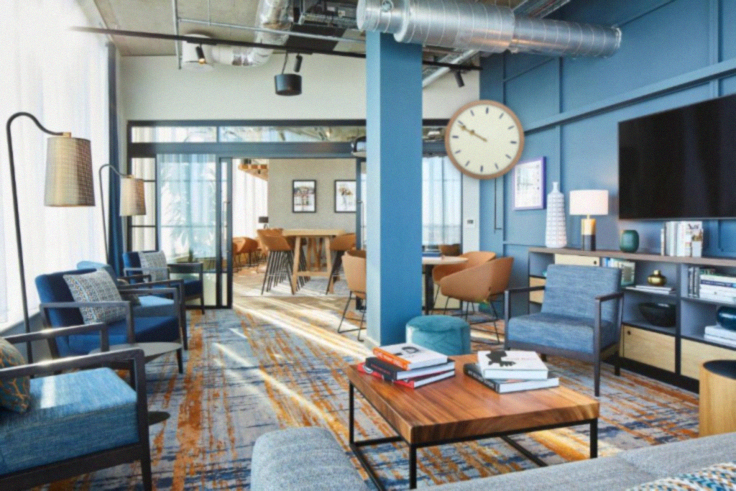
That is 9h49
